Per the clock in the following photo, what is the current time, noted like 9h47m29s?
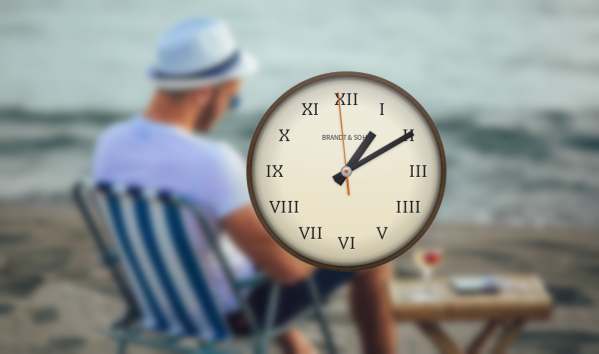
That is 1h09m59s
